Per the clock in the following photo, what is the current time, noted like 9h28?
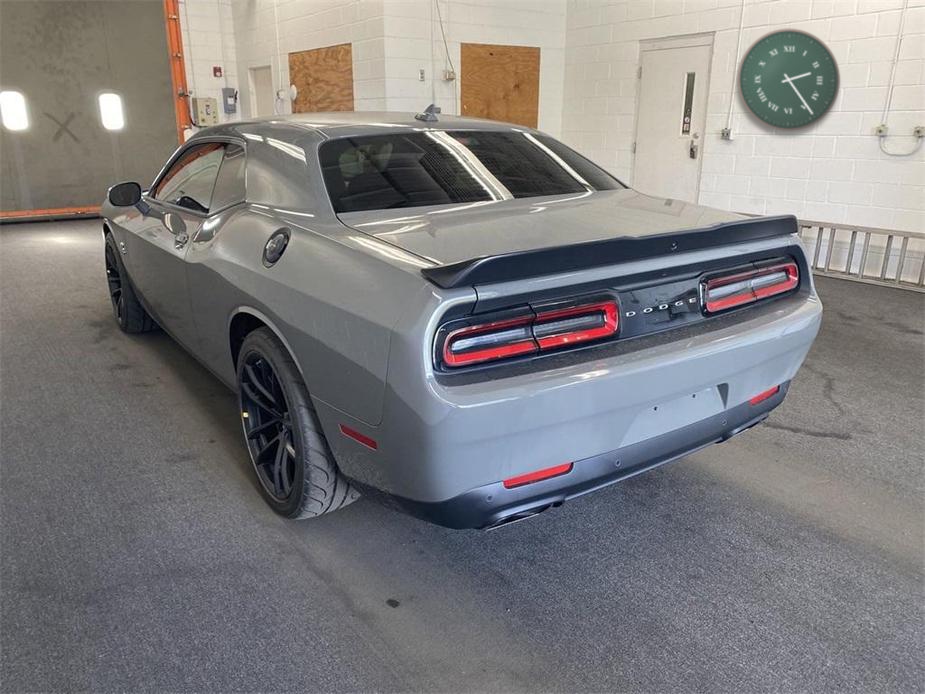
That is 2h24
